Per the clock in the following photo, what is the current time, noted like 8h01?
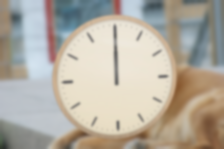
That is 12h00
